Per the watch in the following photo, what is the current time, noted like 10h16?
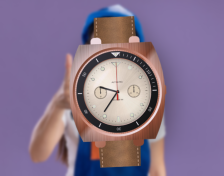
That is 9h36
